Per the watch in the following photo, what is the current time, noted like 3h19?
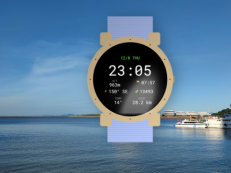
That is 23h05
